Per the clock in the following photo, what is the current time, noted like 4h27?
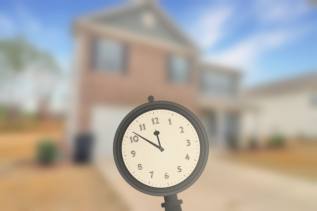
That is 11h52
